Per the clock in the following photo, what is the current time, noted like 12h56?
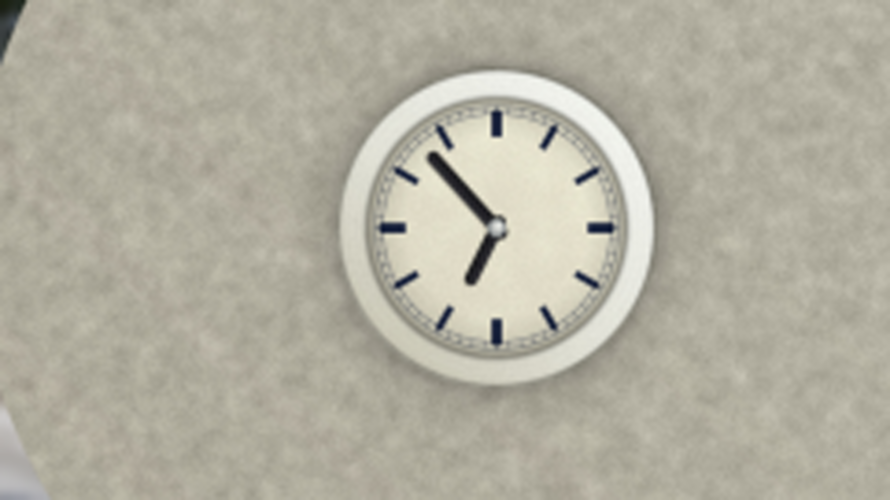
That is 6h53
